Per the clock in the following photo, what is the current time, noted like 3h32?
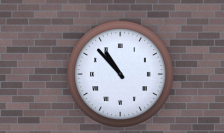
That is 10h53
